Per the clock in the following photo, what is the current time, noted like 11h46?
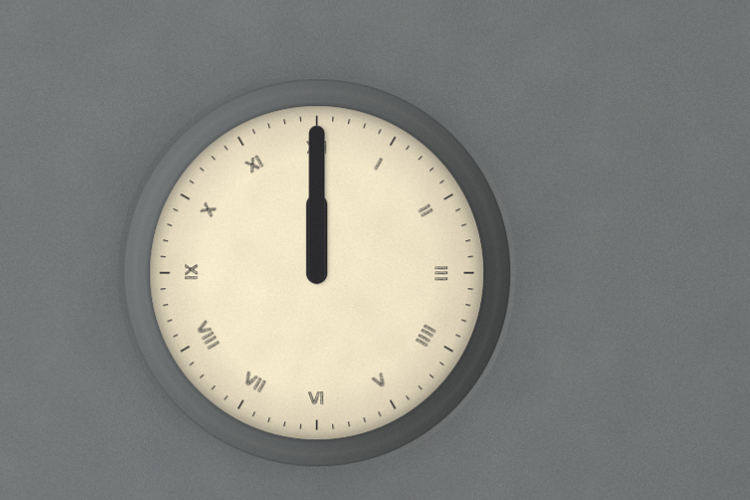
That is 12h00
